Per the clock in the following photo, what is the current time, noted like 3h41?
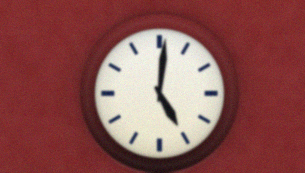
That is 5h01
